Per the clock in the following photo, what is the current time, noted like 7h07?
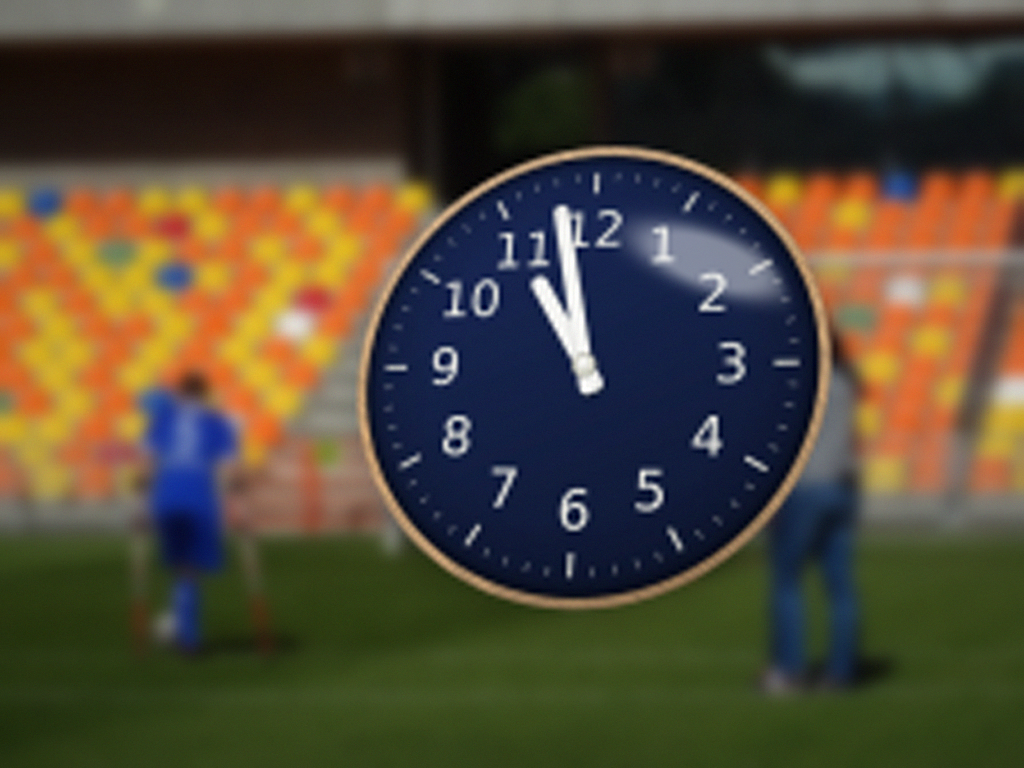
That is 10h58
